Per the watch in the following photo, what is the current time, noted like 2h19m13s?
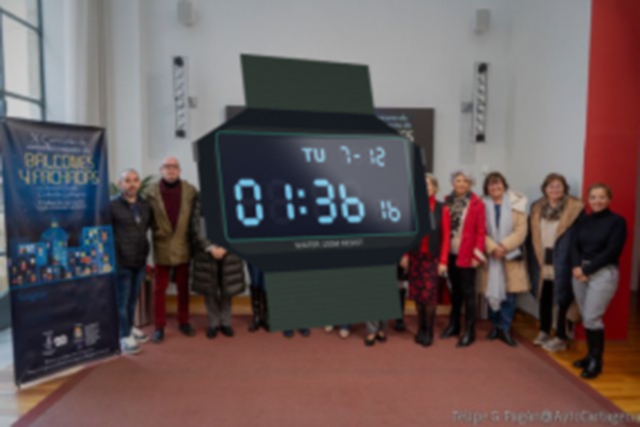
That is 1h36m16s
